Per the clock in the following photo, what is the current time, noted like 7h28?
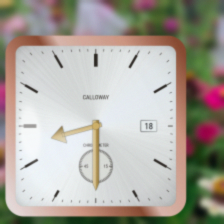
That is 8h30
